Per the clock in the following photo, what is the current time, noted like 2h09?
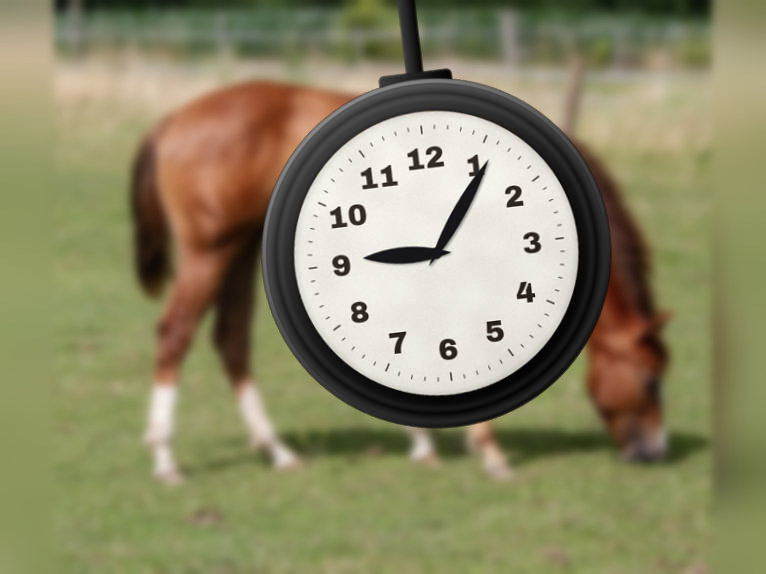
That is 9h06
